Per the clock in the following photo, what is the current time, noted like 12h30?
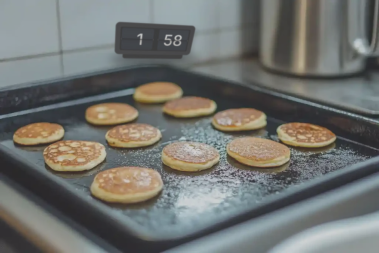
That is 1h58
